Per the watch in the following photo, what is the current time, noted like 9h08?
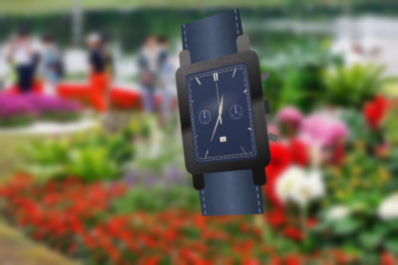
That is 12h35
